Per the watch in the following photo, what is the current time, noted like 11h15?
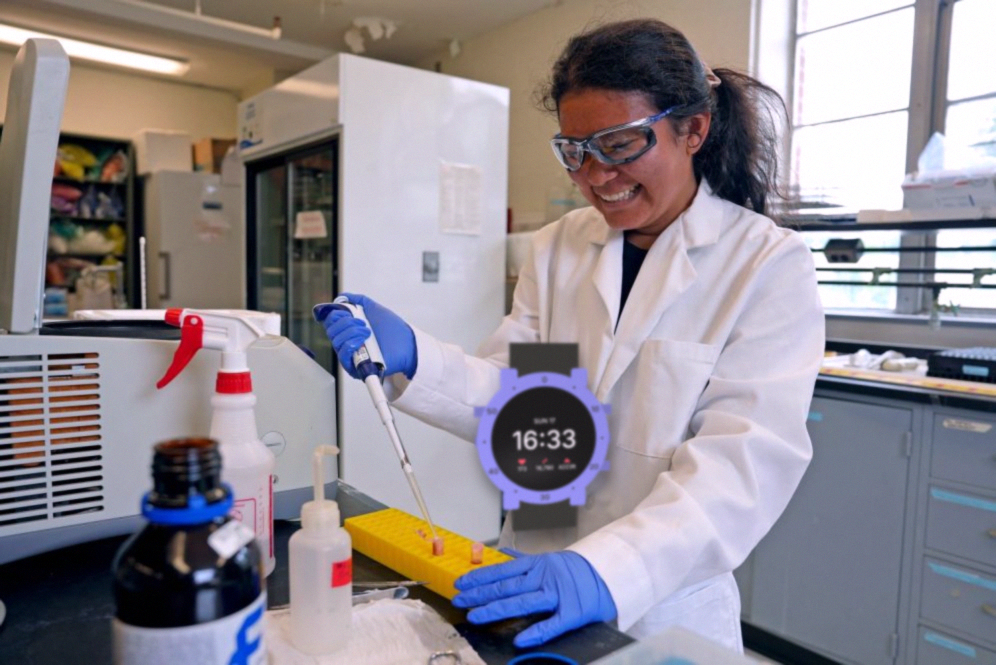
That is 16h33
